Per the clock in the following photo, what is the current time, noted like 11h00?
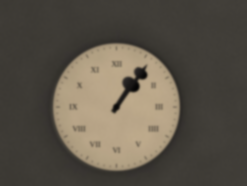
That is 1h06
